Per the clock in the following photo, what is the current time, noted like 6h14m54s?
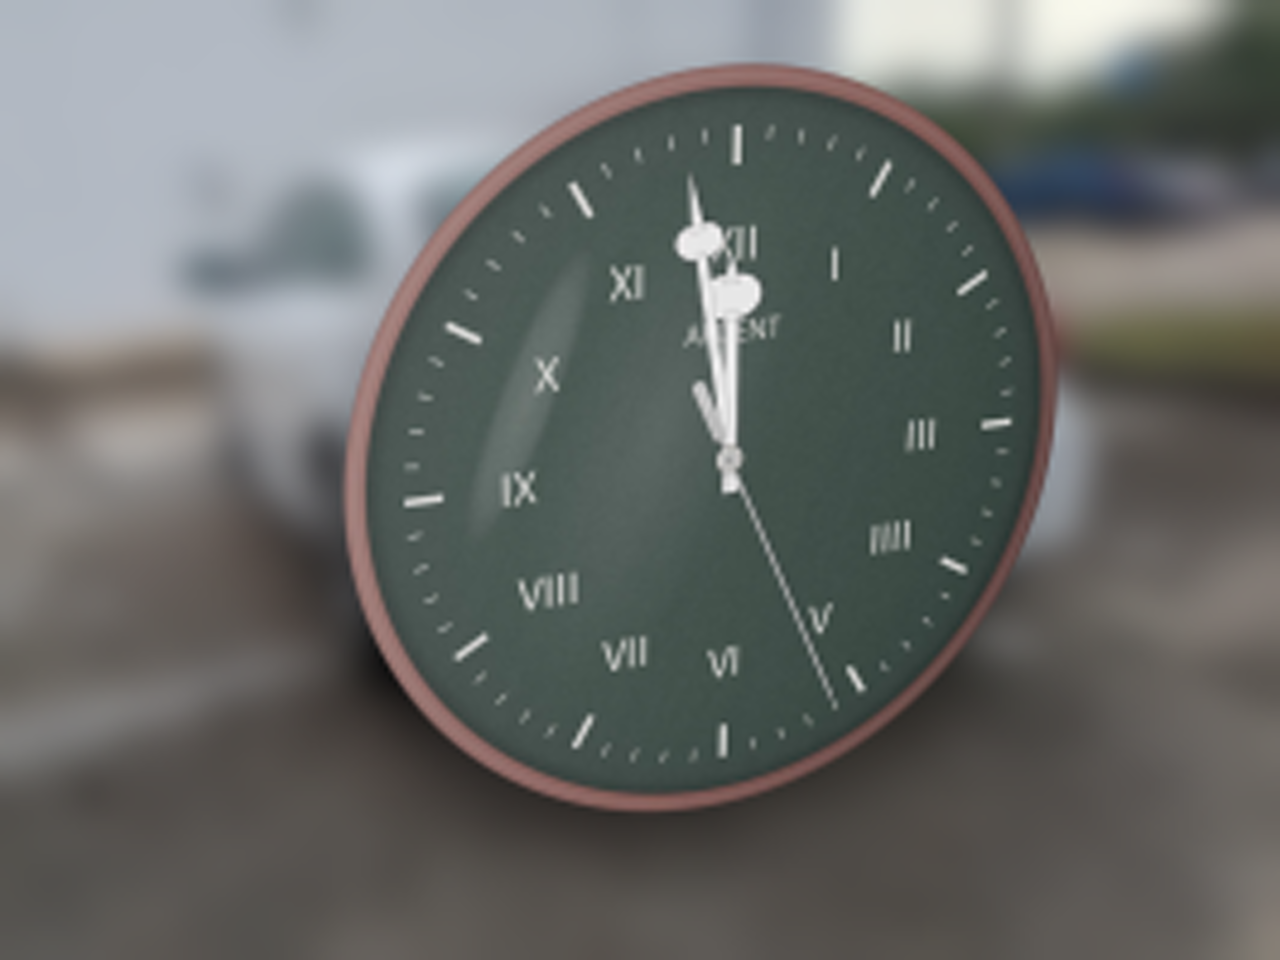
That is 11h58m26s
